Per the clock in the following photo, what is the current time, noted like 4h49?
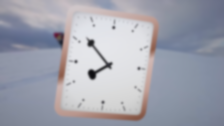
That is 7h52
